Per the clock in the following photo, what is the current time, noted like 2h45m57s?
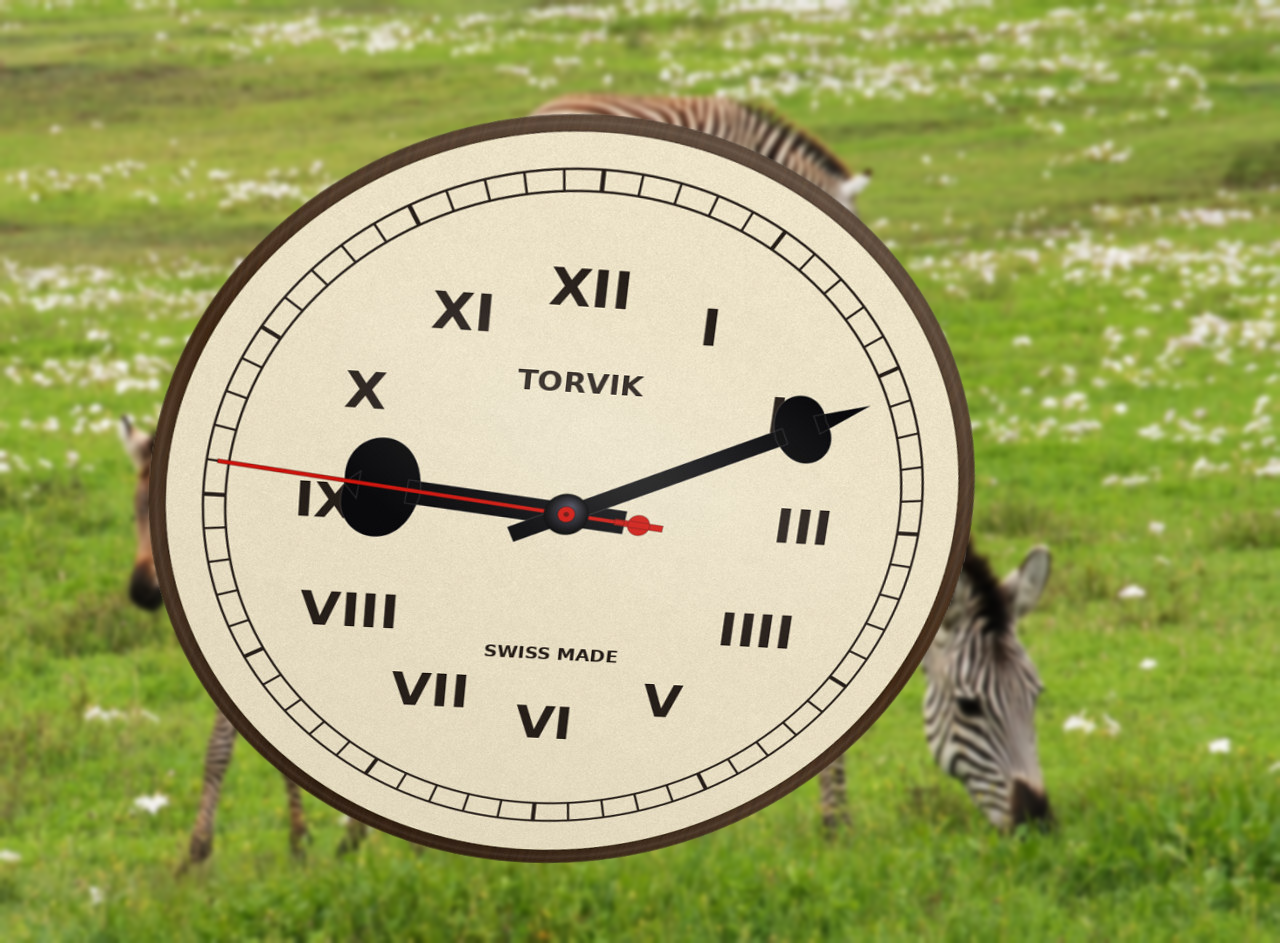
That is 9h10m46s
